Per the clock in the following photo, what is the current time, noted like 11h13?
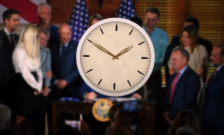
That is 1h50
